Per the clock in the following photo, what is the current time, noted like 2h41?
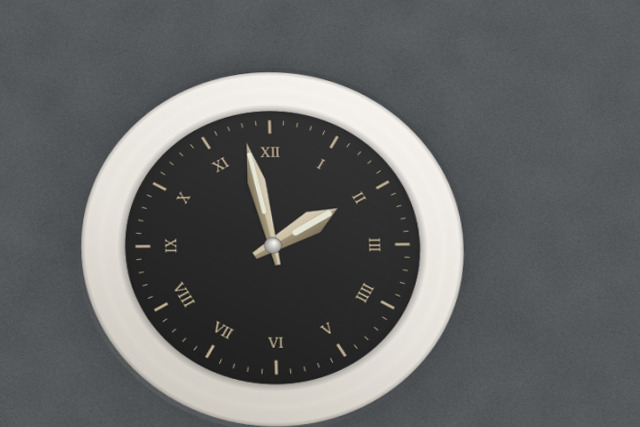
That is 1h58
